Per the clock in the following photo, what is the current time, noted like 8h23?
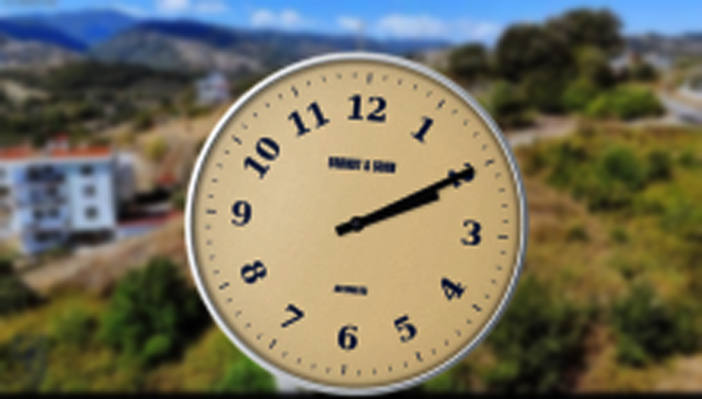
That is 2h10
